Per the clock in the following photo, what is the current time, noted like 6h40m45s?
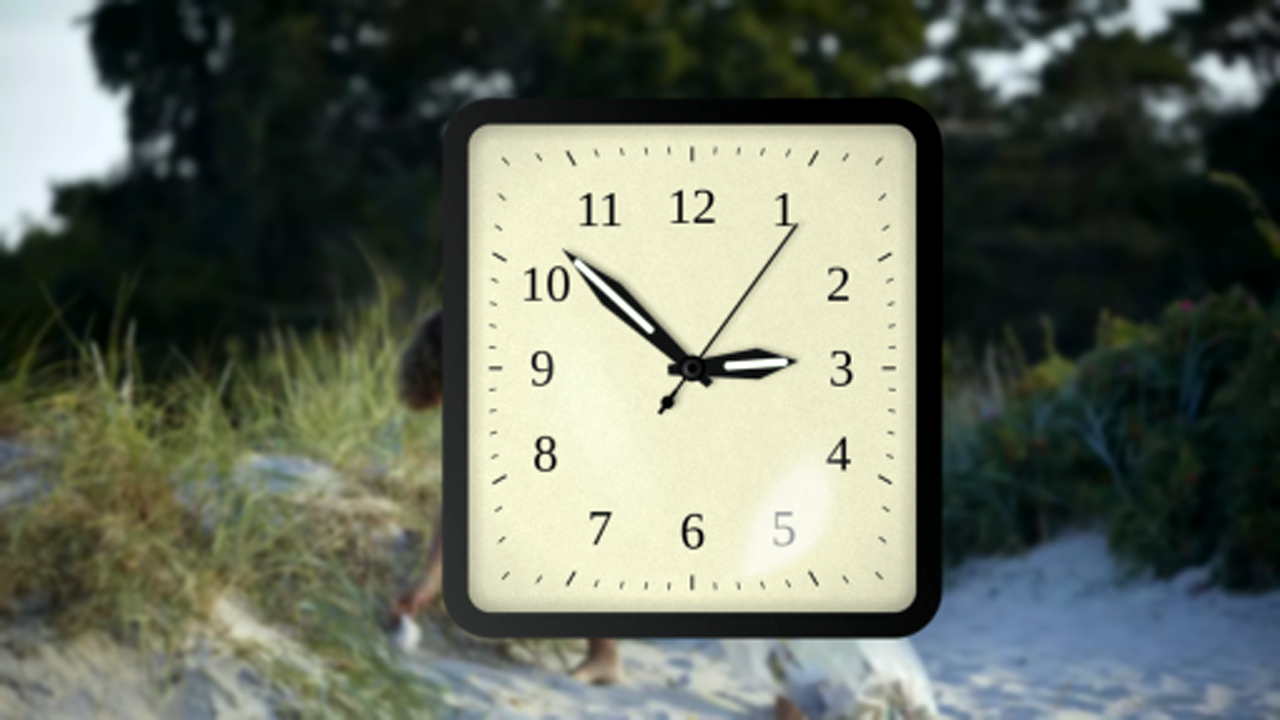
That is 2h52m06s
